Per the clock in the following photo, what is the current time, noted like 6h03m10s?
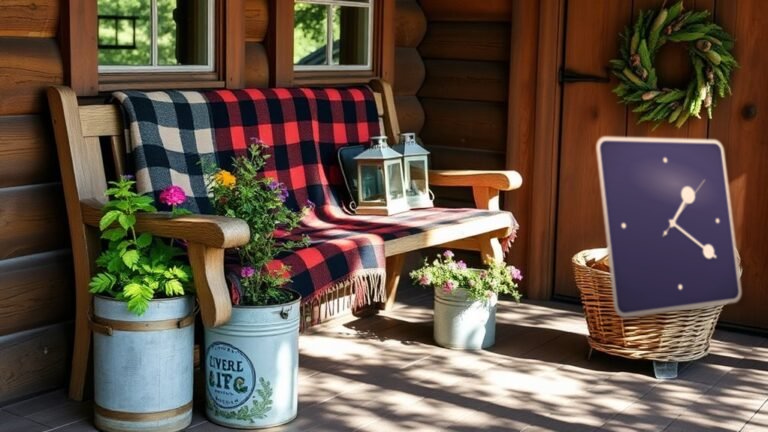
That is 1h21m08s
